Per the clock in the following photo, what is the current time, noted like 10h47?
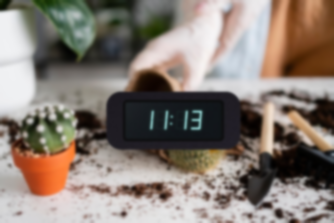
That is 11h13
